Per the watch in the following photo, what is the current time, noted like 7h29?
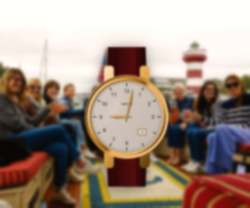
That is 9h02
